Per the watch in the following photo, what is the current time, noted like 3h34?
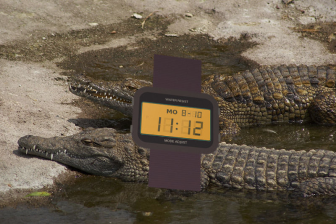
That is 11h12
